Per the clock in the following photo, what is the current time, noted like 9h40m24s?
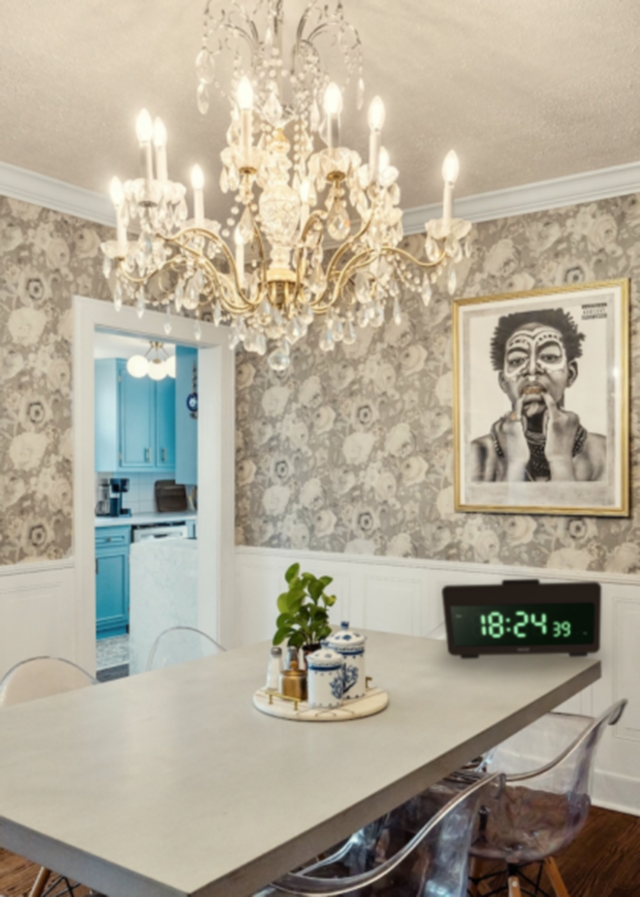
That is 18h24m39s
